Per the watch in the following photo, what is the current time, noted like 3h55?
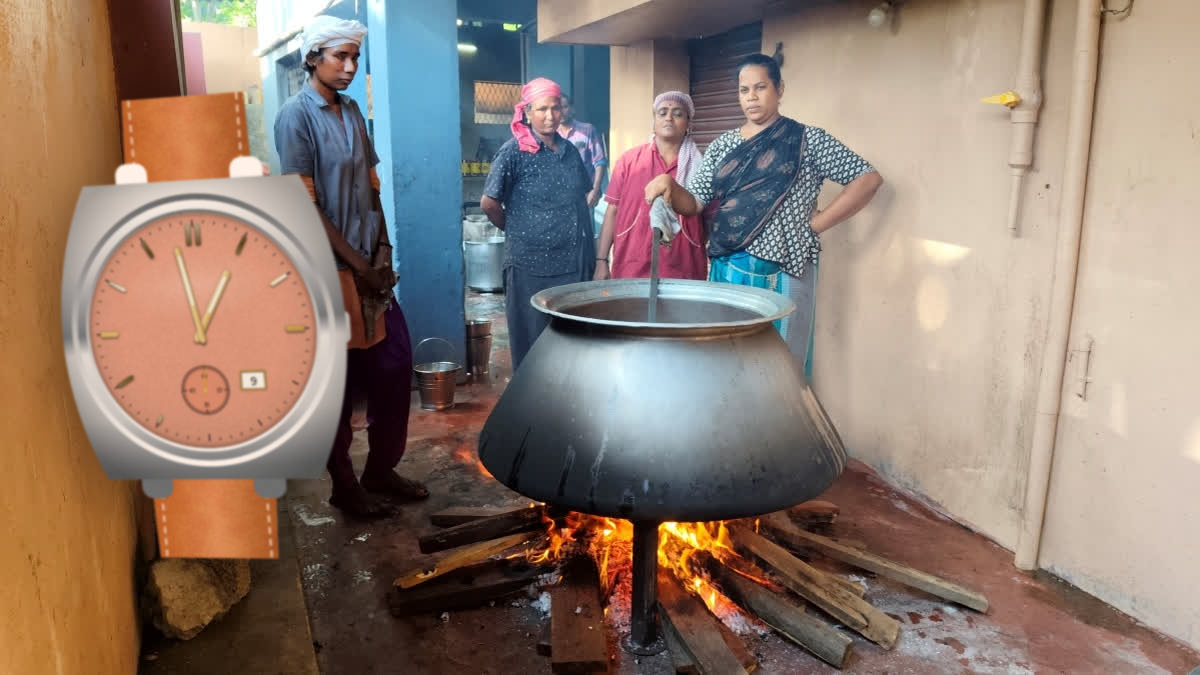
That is 12h58
